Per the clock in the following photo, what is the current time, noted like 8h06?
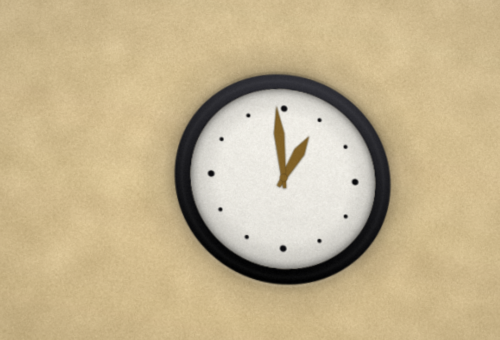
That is 12h59
